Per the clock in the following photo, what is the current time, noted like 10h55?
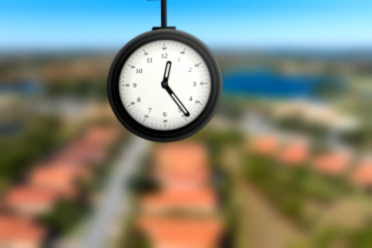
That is 12h24
